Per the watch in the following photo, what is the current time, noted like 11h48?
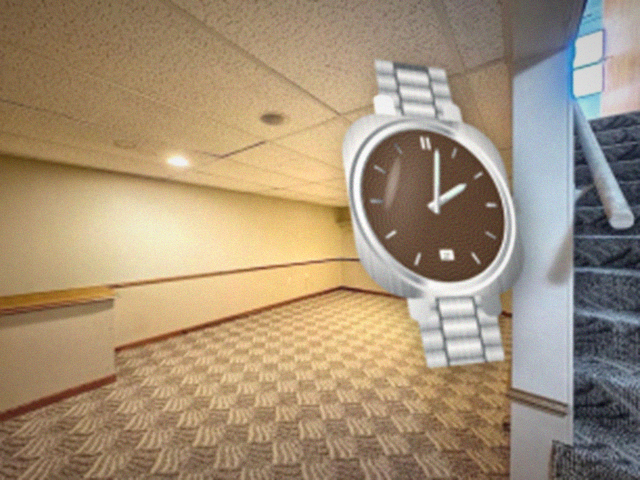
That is 2h02
